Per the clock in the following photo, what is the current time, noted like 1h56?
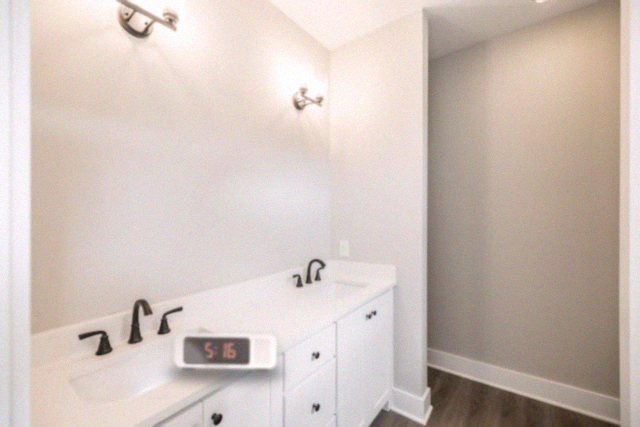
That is 5h16
